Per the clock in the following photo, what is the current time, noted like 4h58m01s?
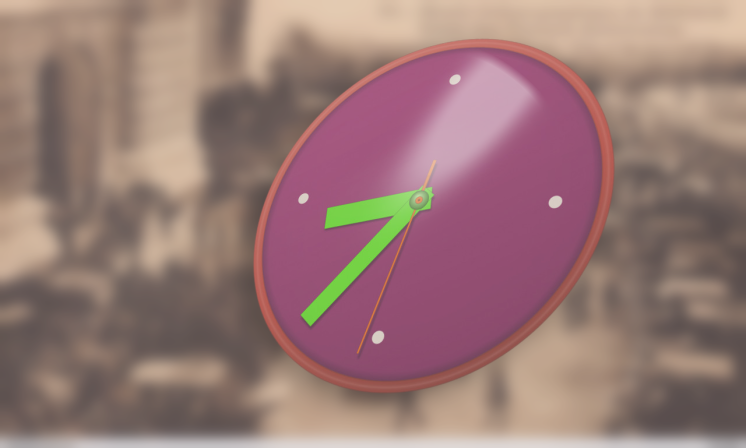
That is 8h35m31s
